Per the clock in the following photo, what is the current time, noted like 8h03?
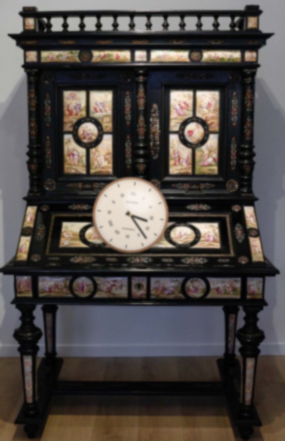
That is 3h23
